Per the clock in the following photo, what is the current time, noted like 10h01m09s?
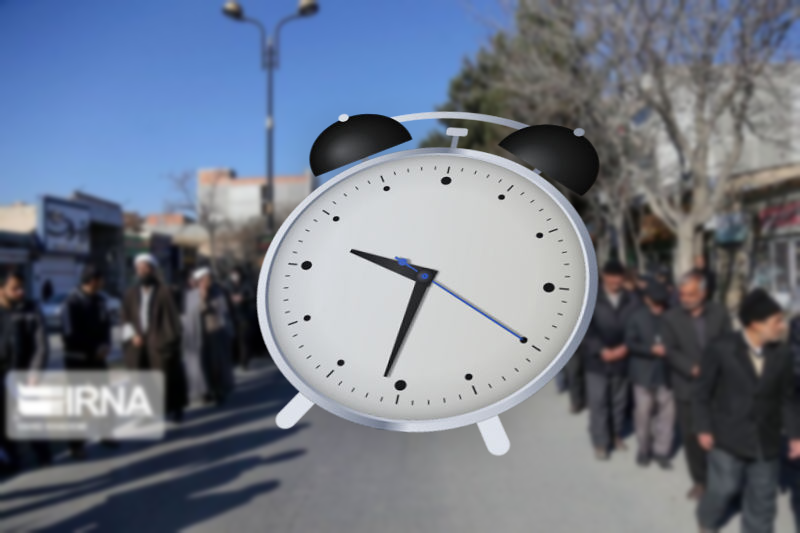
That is 9h31m20s
